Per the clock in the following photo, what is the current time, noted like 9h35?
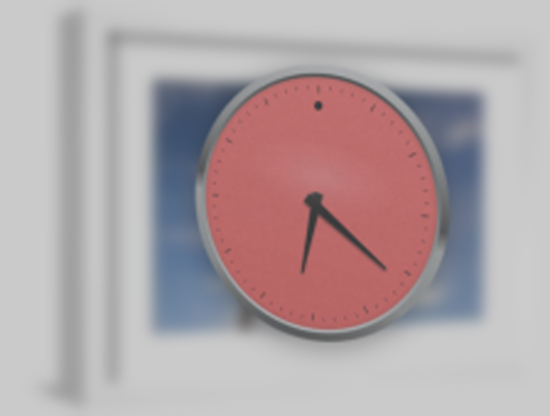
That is 6h21
